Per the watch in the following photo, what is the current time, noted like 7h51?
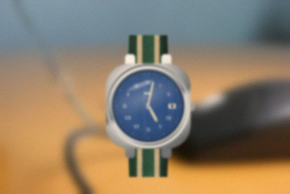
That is 5h02
